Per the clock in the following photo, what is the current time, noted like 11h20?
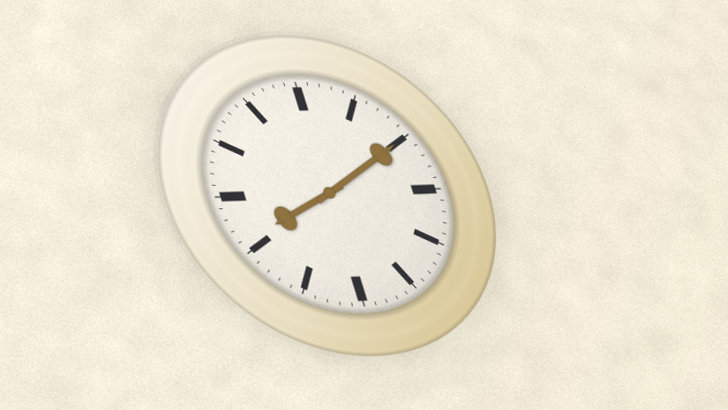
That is 8h10
